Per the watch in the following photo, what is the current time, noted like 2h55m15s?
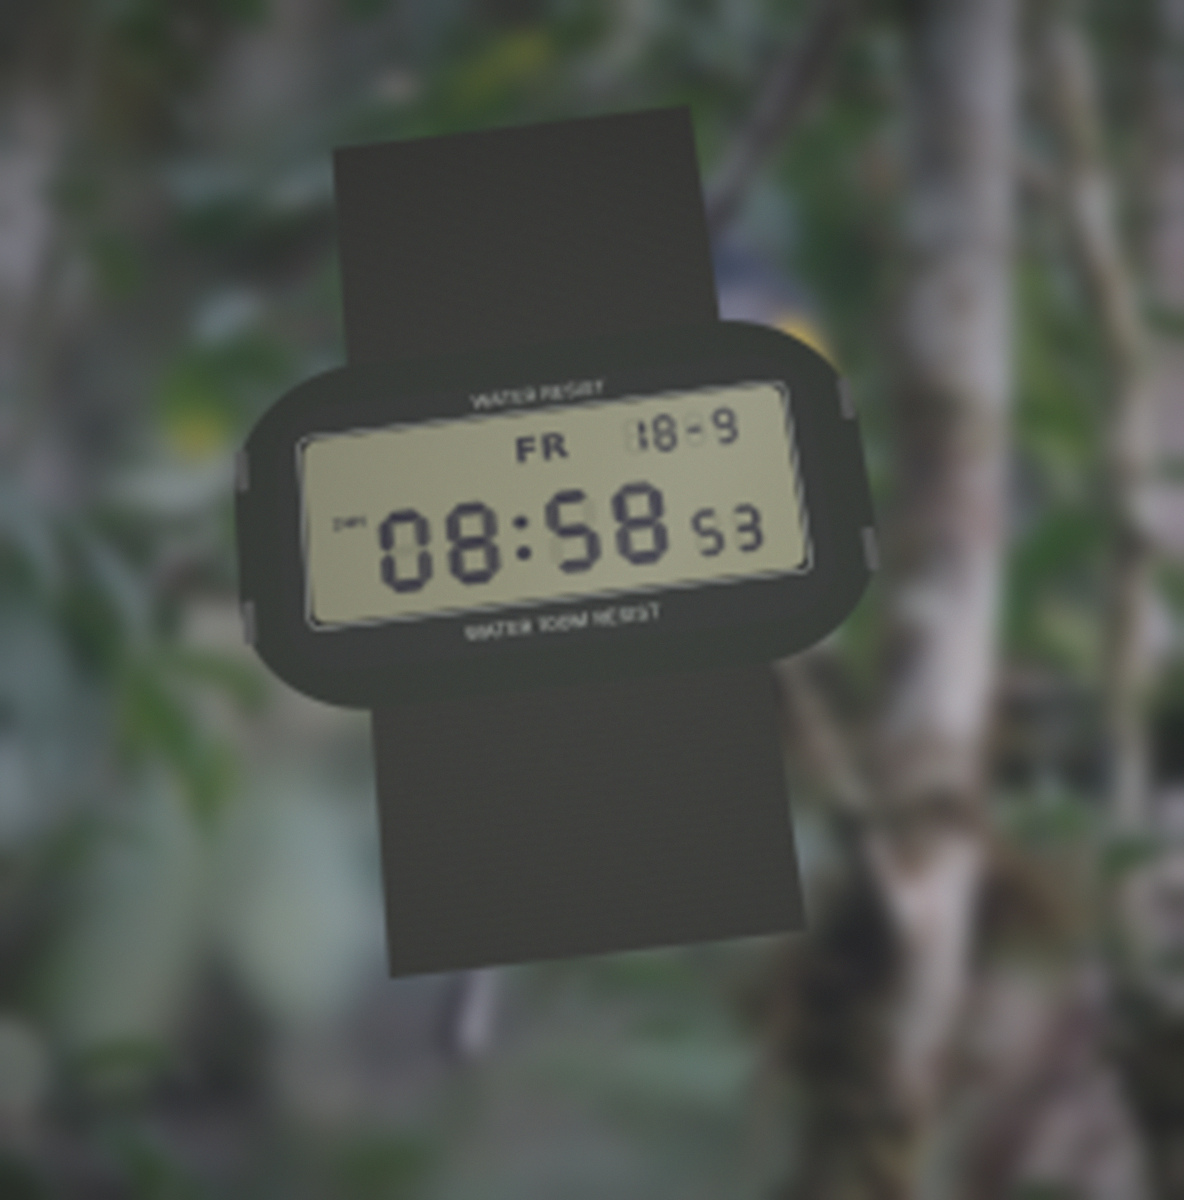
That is 8h58m53s
